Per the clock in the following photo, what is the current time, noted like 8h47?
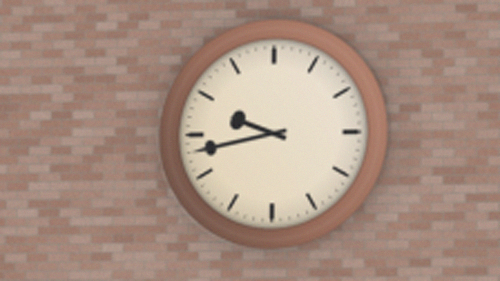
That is 9h43
